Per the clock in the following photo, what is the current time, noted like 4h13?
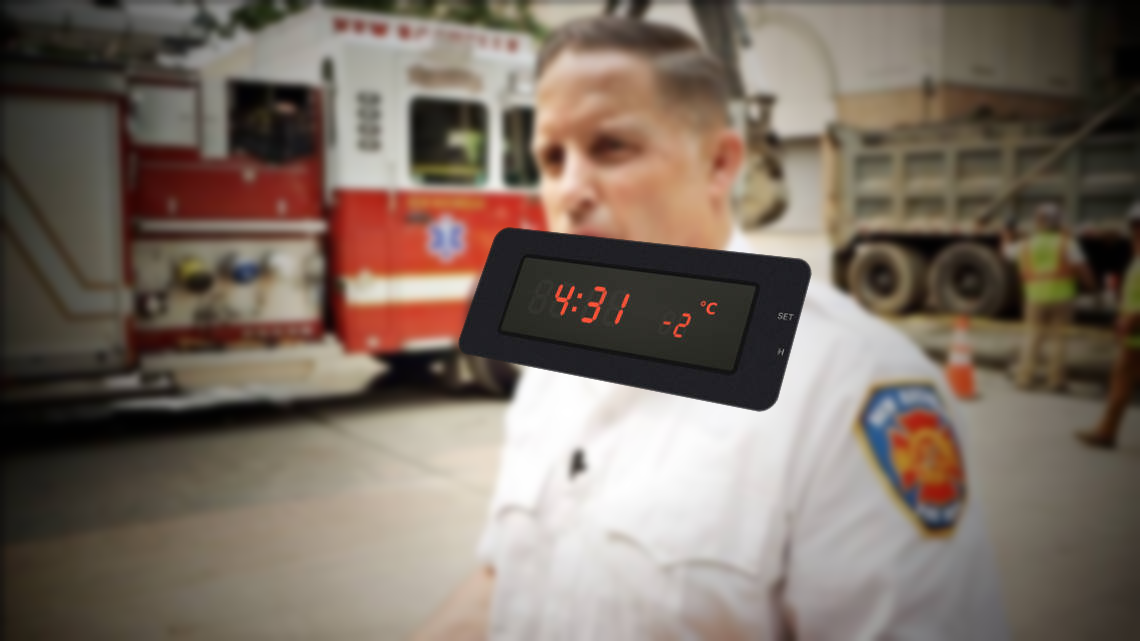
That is 4h31
